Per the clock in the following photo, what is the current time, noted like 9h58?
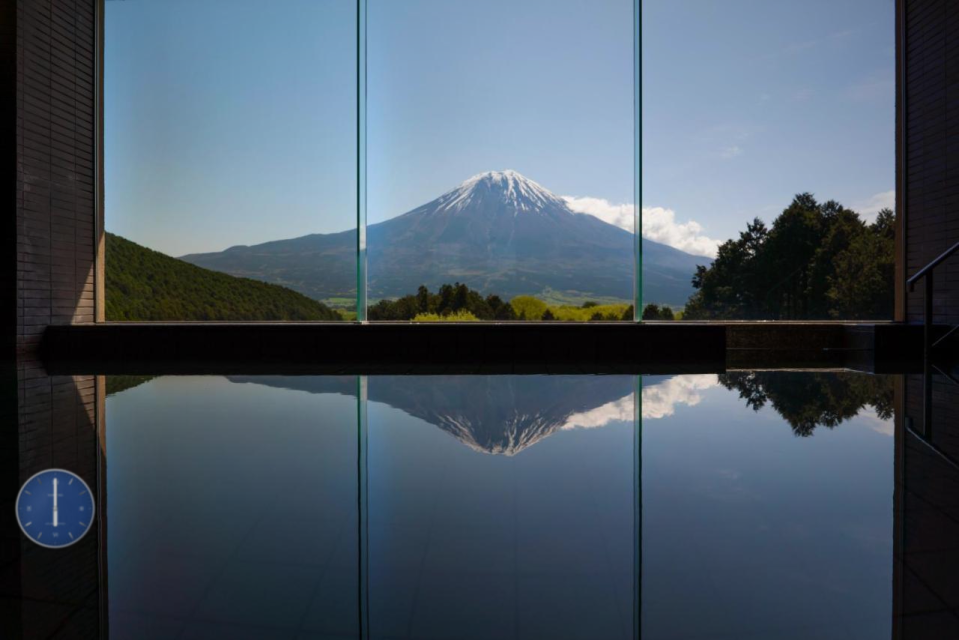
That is 6h00
